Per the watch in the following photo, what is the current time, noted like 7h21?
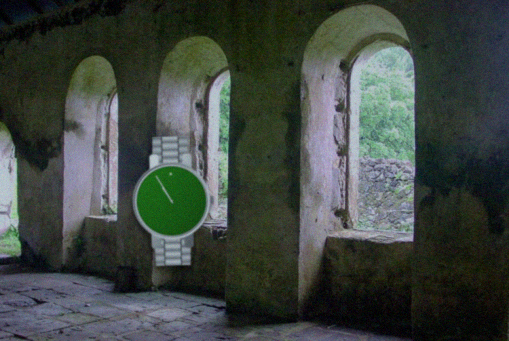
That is 10h55
